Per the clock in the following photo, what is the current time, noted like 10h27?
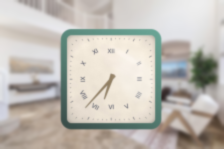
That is 6h37
